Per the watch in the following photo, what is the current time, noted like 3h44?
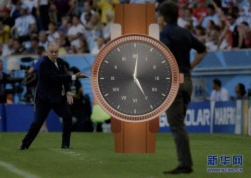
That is 5h01
